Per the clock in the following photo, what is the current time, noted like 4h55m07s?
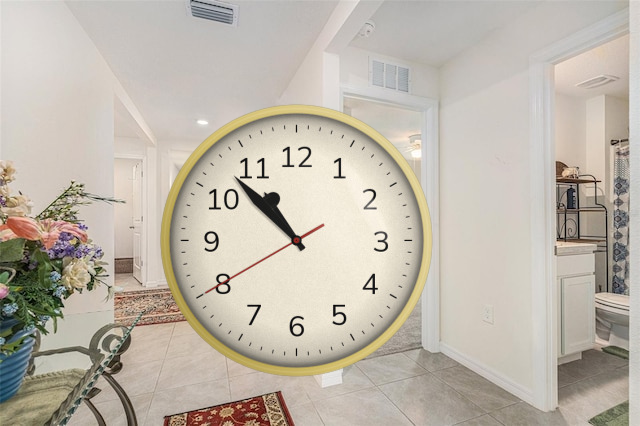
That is 10h52m40s
